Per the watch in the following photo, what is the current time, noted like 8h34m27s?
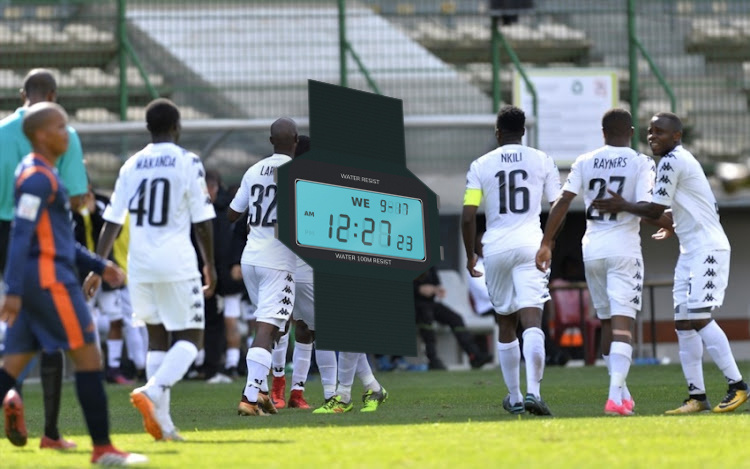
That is 12h27m23s
